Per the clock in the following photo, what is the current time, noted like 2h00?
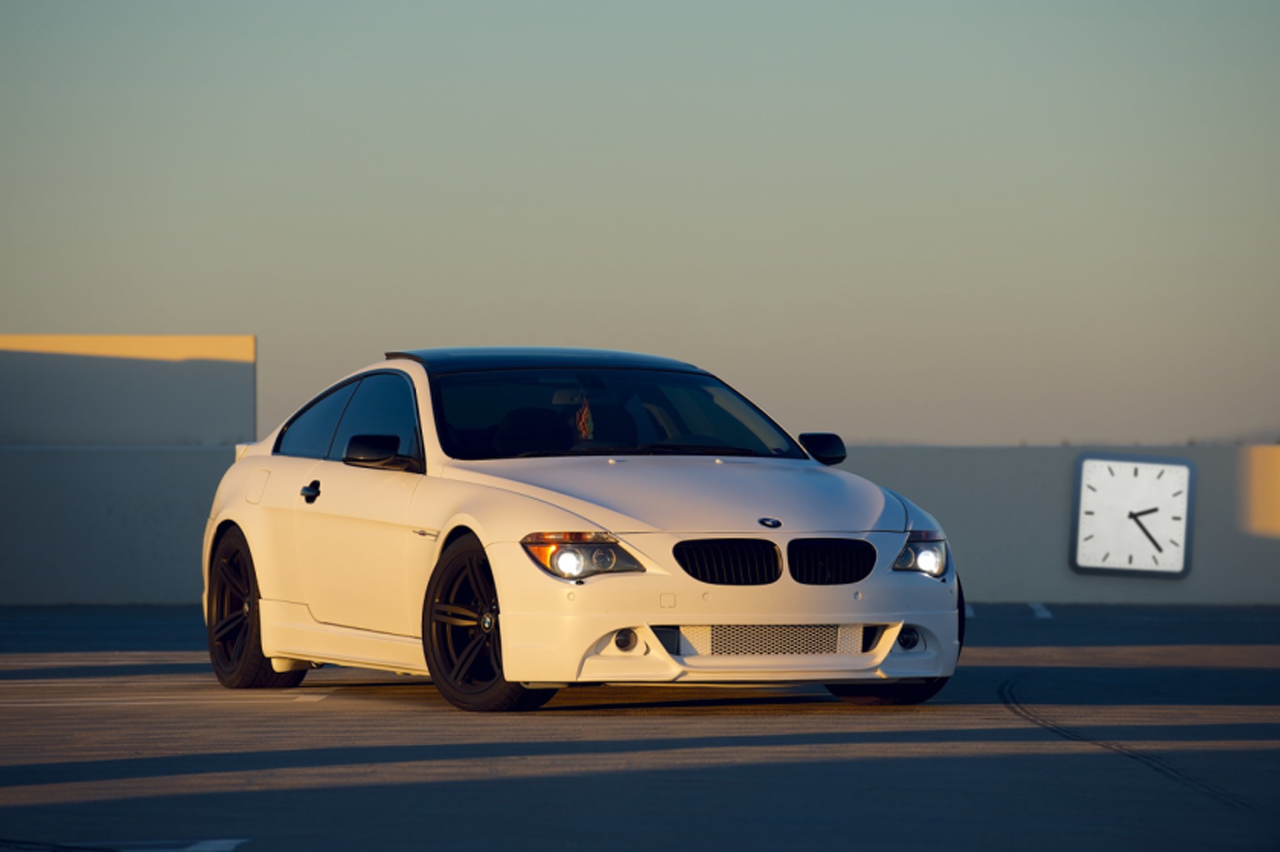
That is 2h23
